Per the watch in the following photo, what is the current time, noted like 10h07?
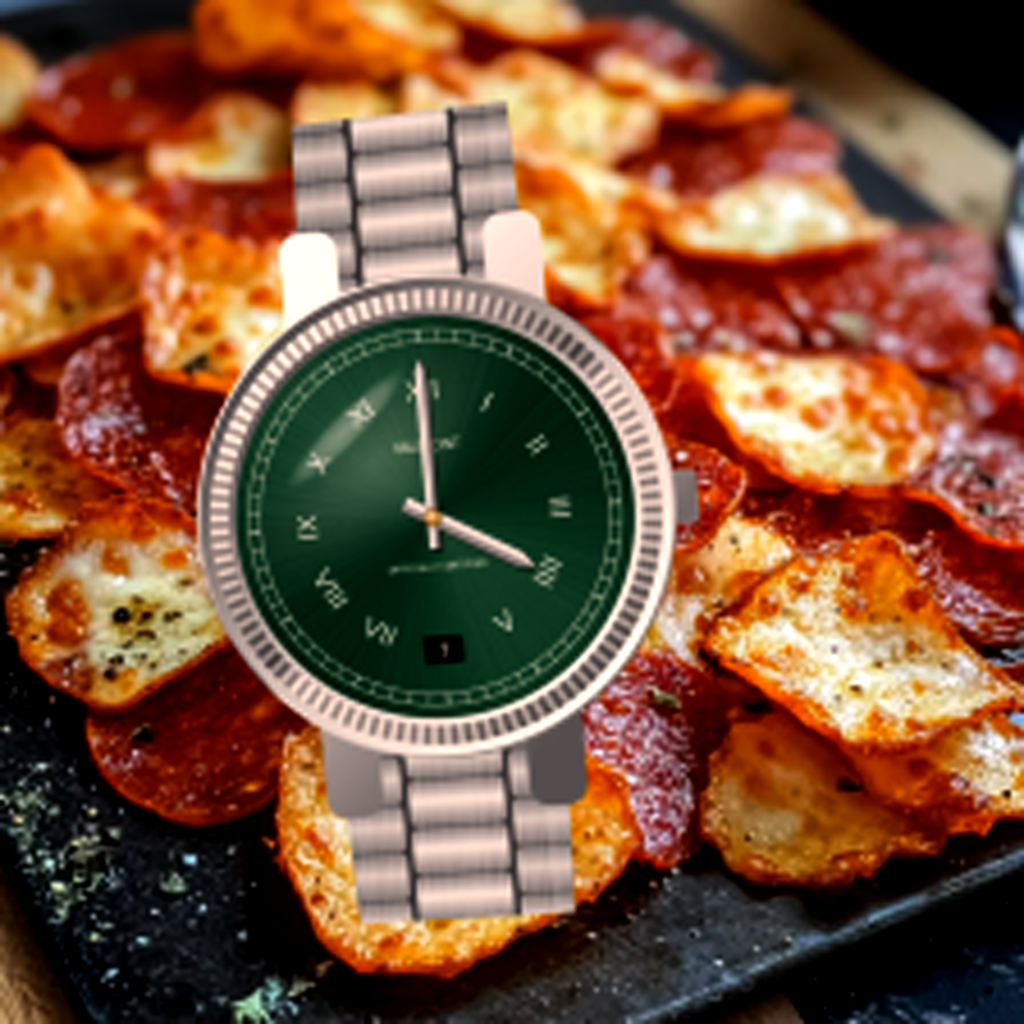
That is 4h00
